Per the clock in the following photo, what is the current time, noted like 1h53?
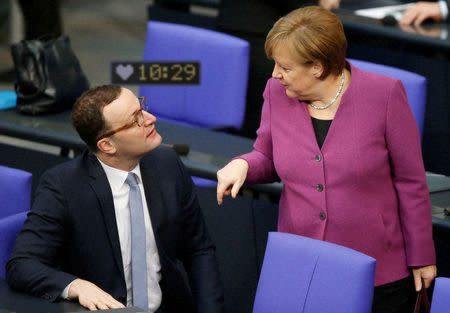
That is 10h29
